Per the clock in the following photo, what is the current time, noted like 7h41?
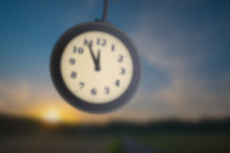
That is 11h55
